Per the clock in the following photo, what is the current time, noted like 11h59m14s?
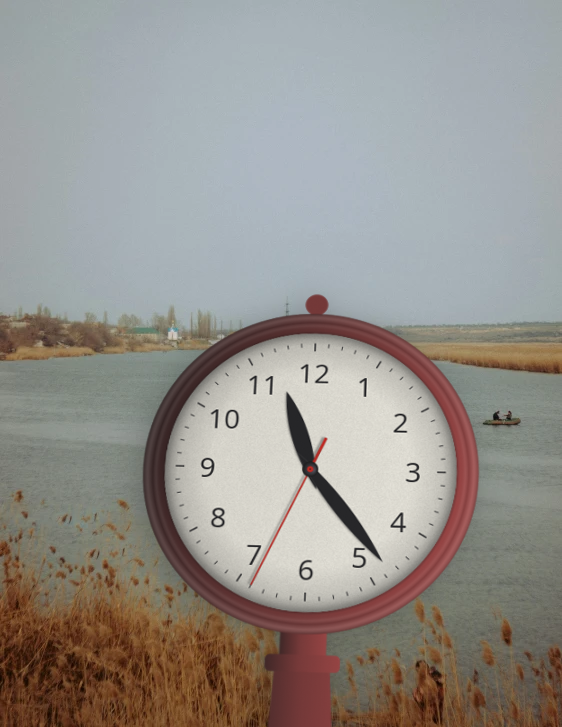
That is 11h23m34s
